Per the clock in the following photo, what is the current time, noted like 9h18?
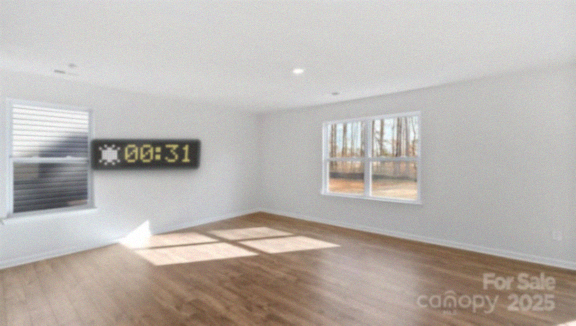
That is 0h31
